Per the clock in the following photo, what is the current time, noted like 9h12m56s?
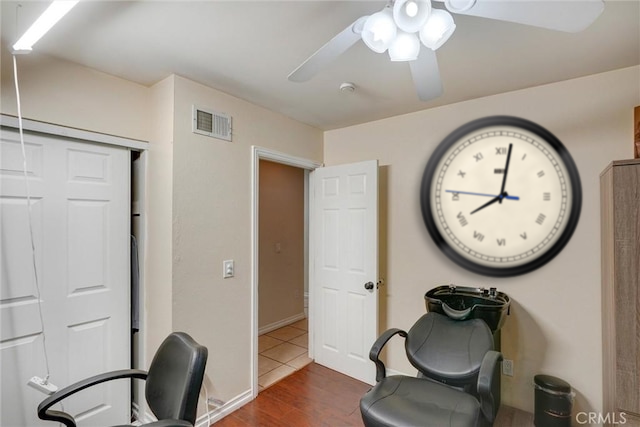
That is 8h01m46s
